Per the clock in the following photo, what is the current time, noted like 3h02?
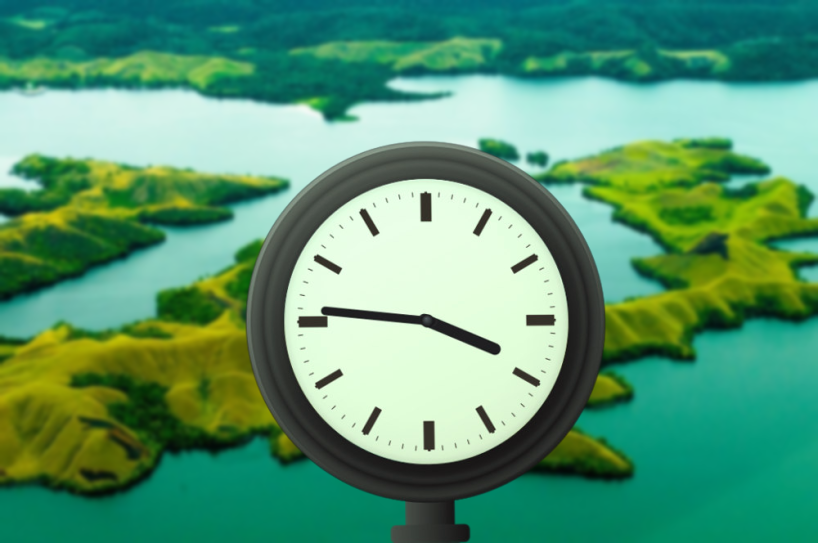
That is 3h46
